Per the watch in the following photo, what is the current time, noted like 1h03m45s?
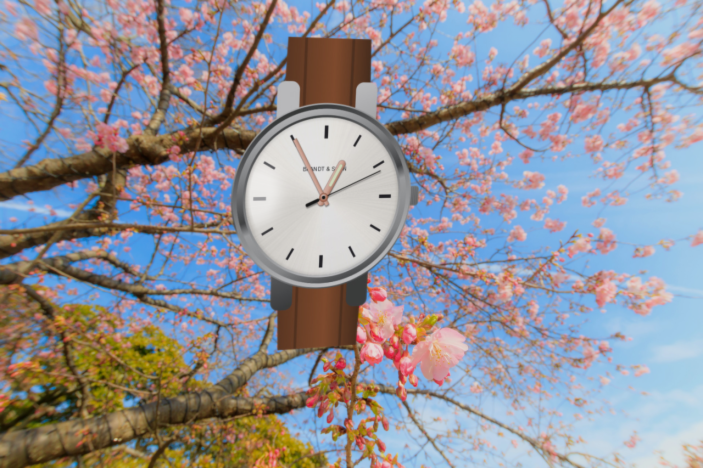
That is 12h55m11s
